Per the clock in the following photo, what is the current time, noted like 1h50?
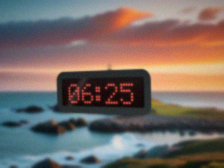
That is 6h25
